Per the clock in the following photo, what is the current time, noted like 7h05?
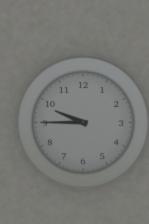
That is 9h45
